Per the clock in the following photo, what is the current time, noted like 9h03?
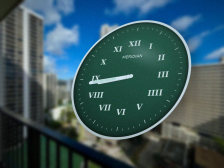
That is 8h44
